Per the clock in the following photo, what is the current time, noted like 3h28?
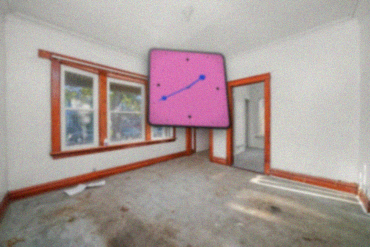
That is 1h40
